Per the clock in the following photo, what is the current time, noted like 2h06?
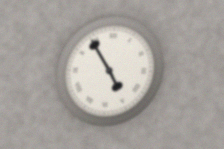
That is 4h54
